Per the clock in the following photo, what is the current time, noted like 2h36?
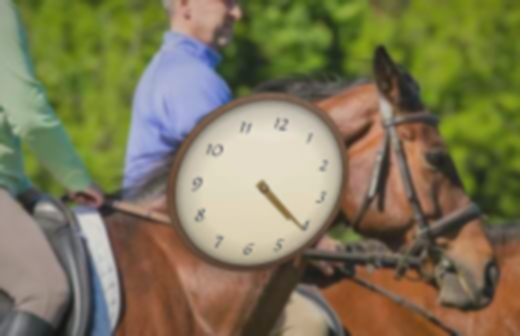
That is 4h21
